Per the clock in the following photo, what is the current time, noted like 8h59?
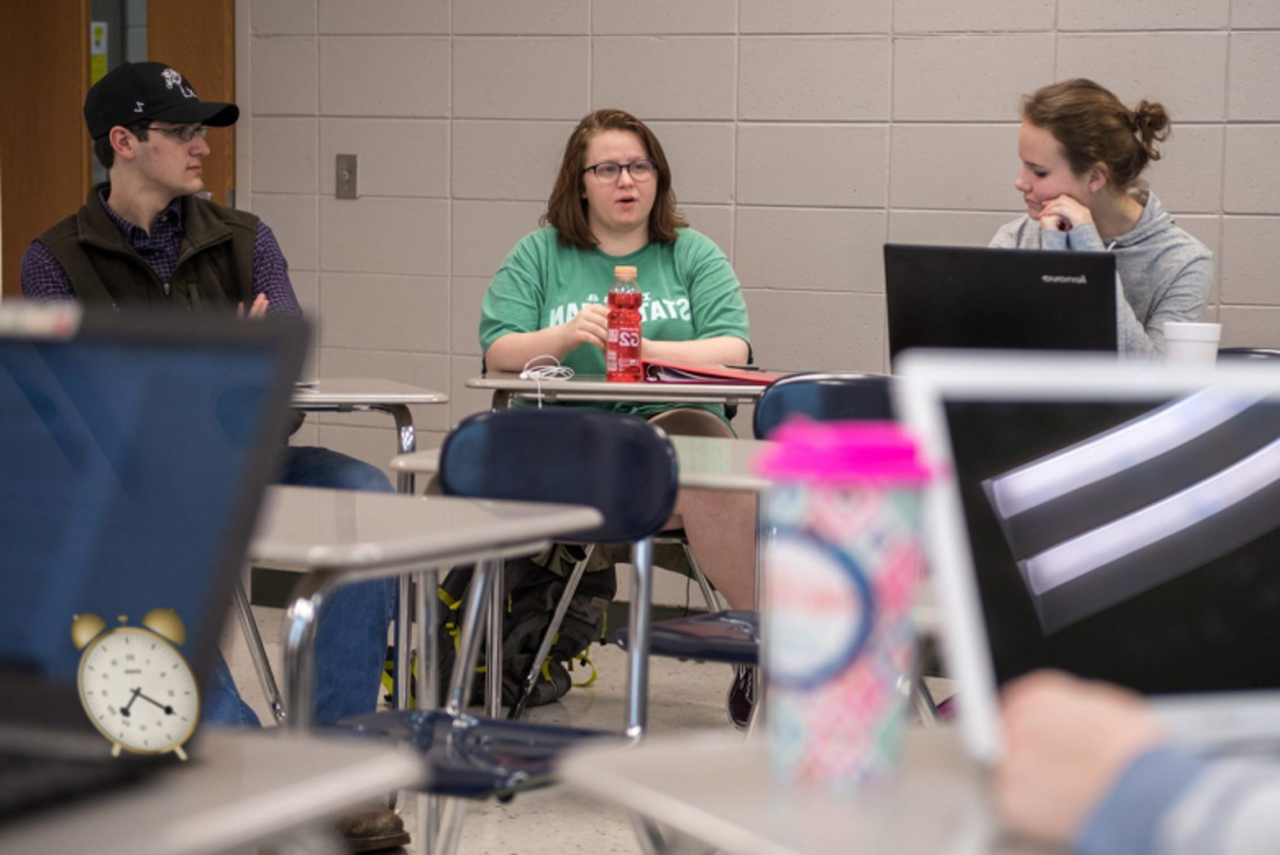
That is 7h20
